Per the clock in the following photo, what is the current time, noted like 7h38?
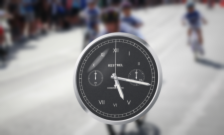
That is 5h17
